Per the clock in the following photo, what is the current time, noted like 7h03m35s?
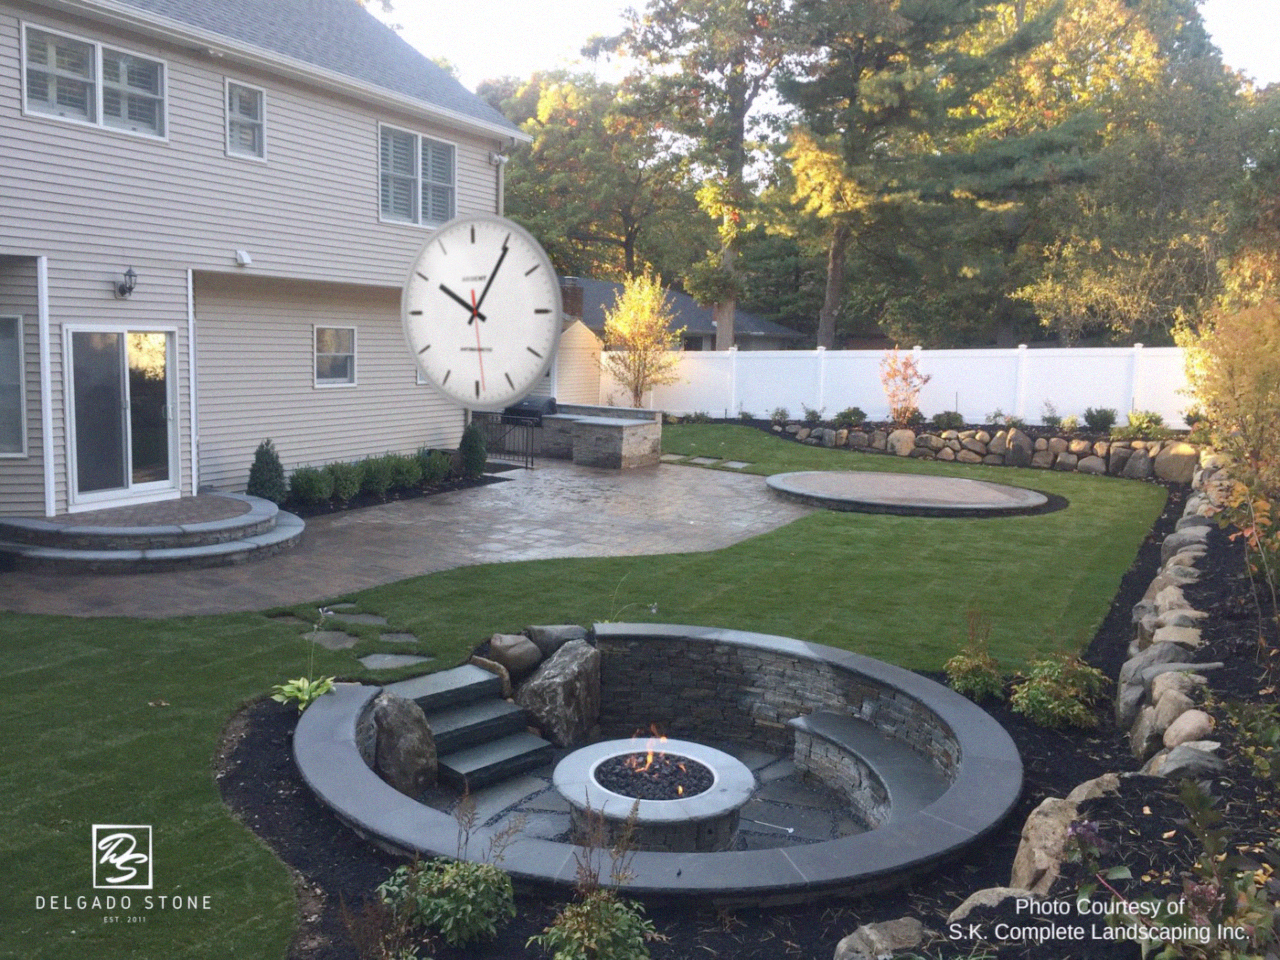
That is 10h05m29s
